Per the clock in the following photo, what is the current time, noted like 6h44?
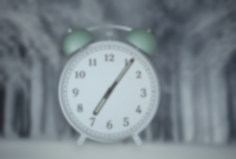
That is 7h06
